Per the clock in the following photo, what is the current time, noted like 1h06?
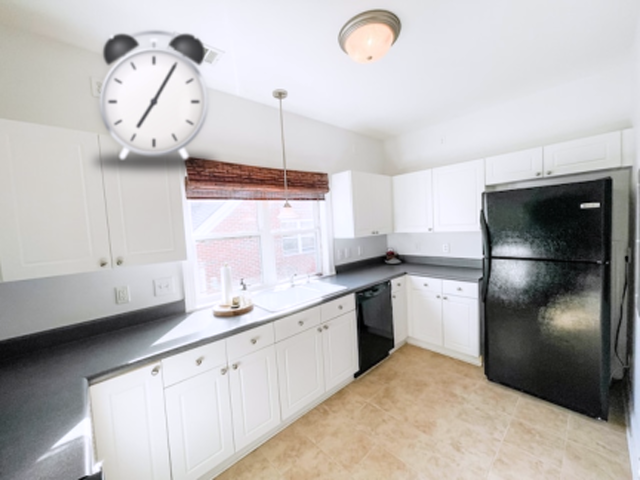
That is 7h05
